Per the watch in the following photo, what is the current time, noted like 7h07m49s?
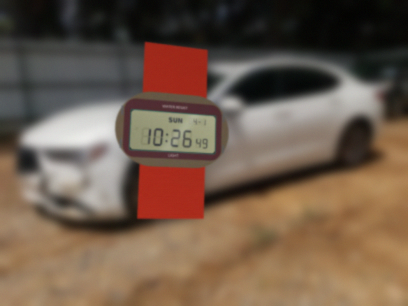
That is 10h26m49s
